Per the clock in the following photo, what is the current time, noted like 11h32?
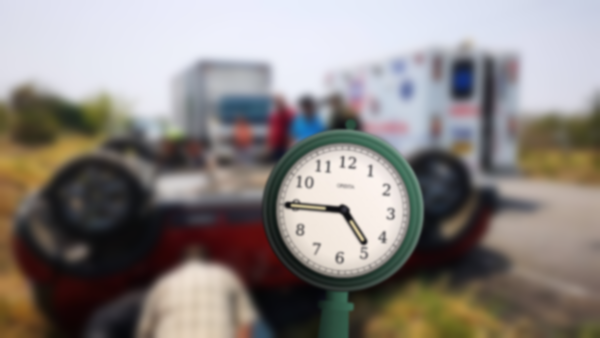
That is 4h45
